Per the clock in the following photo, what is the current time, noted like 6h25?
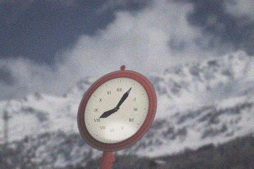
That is 8h05
